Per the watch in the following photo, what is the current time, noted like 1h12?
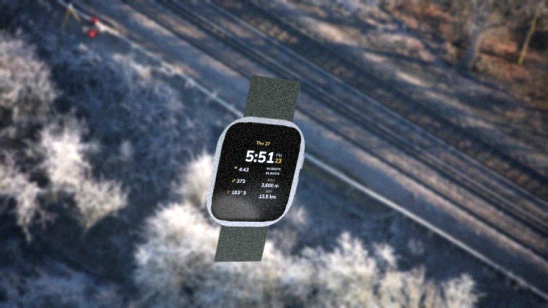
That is 5h51
